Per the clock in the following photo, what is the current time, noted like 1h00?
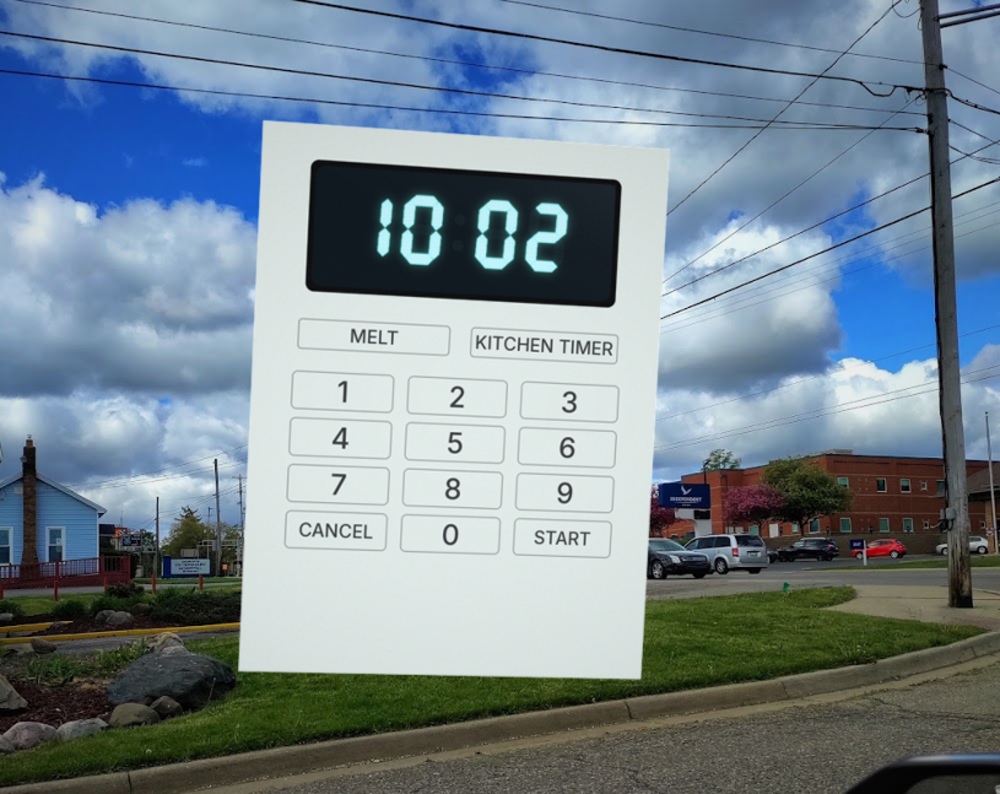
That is 10h02
